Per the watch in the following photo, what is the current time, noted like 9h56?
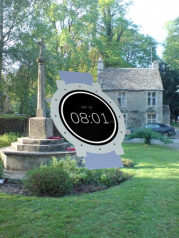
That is 8h01
